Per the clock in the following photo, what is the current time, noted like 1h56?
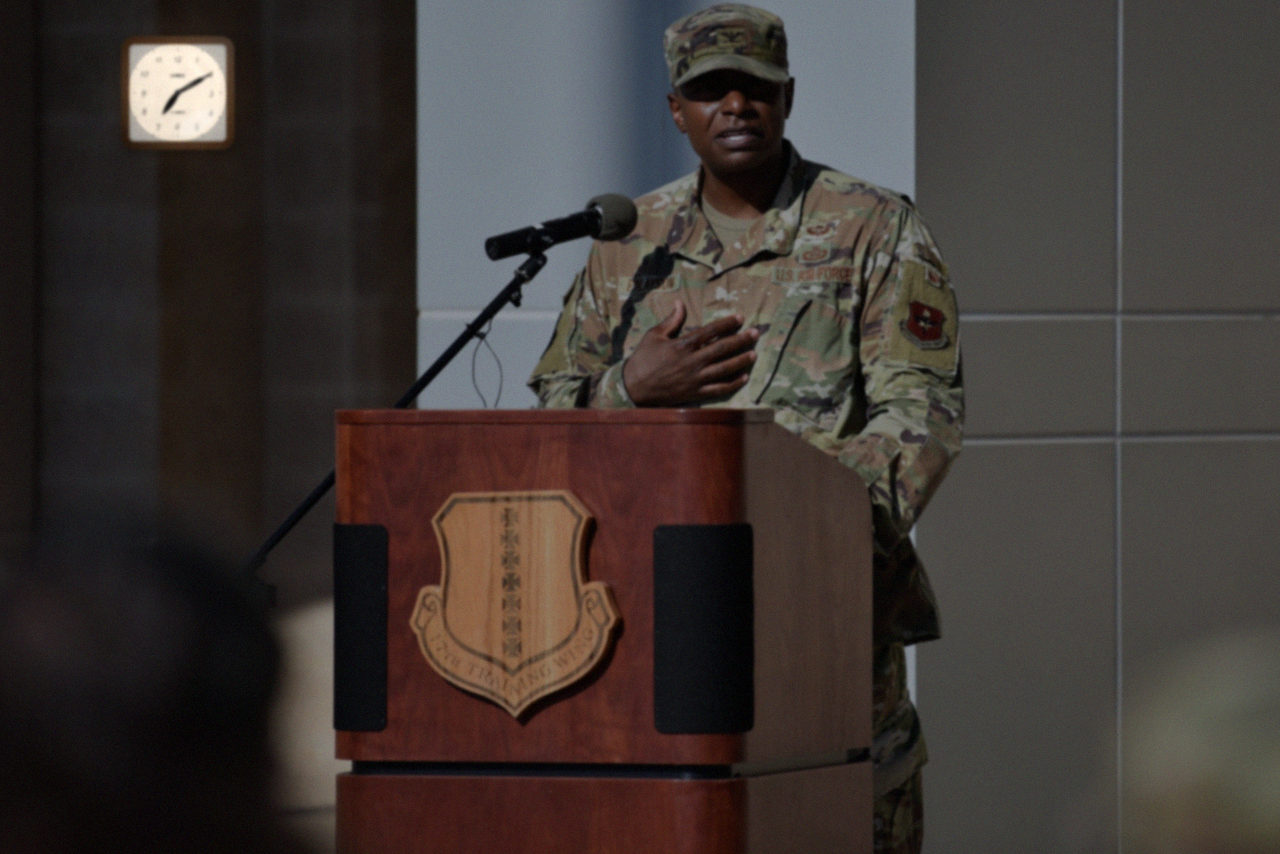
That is 7h10
